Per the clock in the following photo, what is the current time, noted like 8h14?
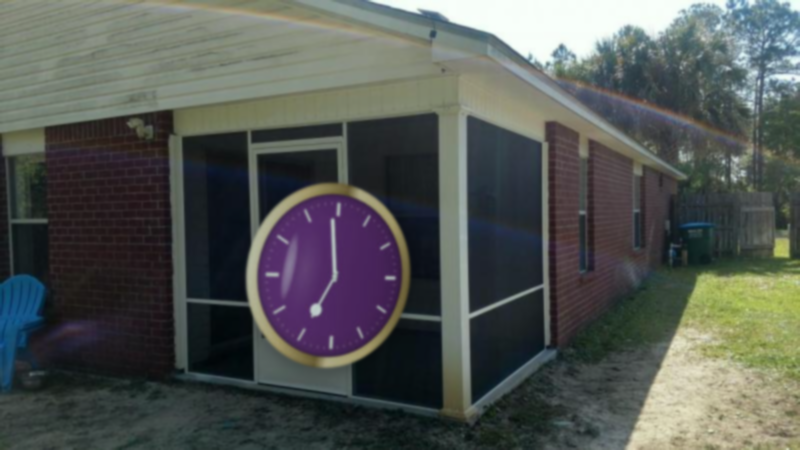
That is 6h59
